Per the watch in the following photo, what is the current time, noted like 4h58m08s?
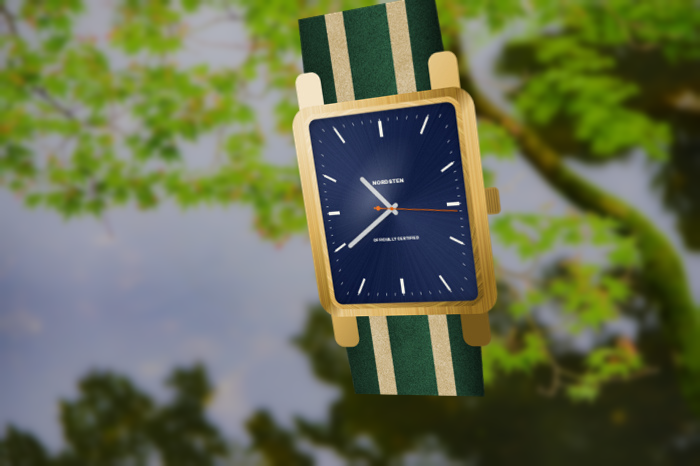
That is 10h39m16s
